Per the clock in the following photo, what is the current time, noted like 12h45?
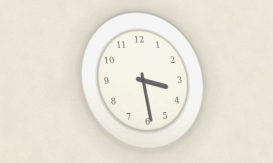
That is 3h29
